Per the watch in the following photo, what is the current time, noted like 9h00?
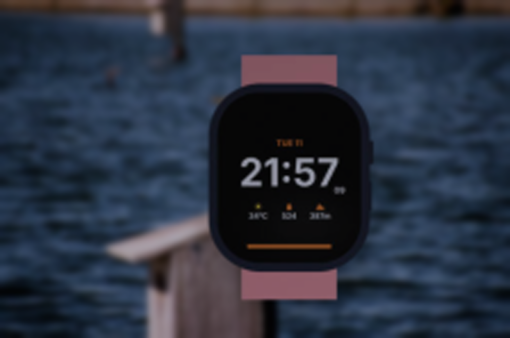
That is 21h57
